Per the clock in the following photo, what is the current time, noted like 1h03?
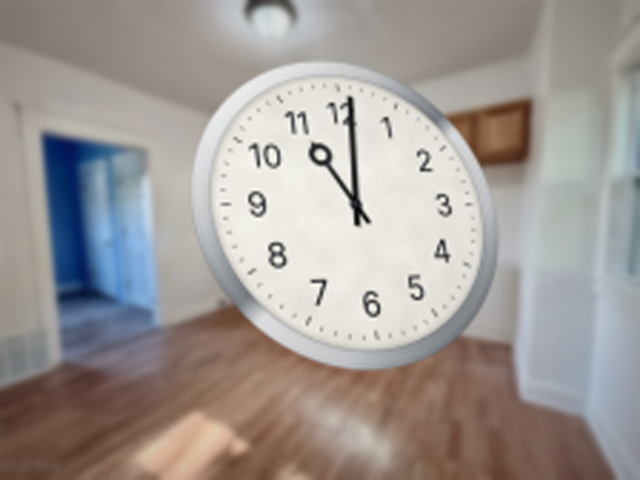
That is 11h01
